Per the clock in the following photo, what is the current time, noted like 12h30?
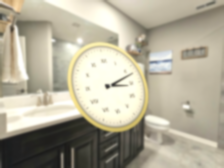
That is 3h12
